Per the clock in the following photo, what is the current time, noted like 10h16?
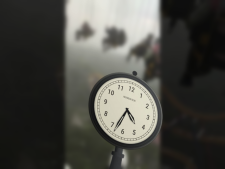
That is 4h33
